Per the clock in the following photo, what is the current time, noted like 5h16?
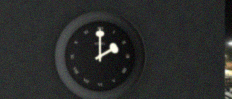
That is 2h00
